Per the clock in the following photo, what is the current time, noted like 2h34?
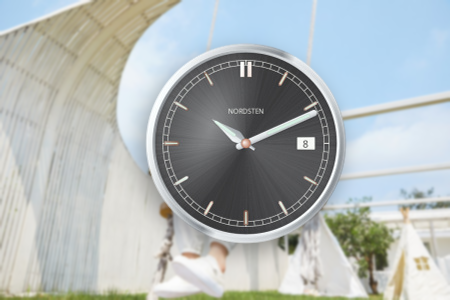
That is 10h11
